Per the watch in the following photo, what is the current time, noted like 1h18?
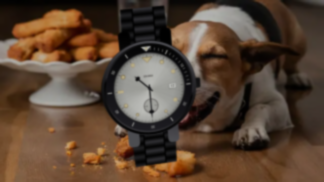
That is 10h30
